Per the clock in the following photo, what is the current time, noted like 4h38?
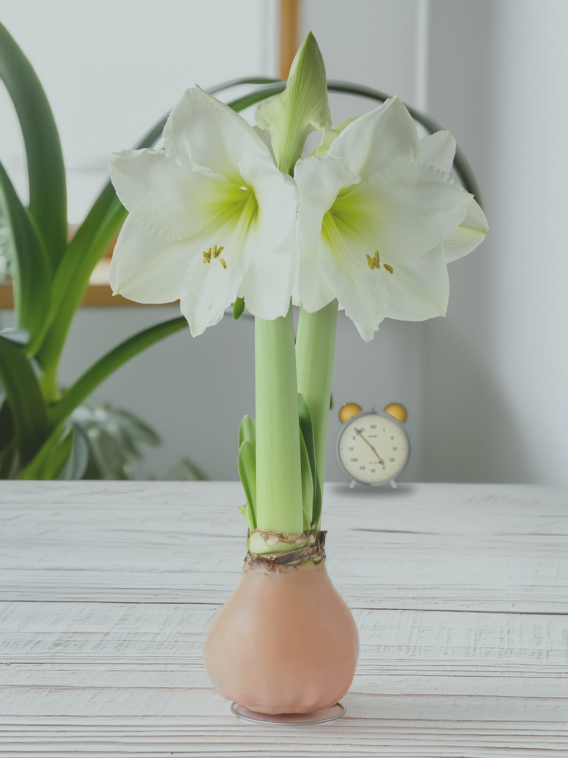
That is 4h53
